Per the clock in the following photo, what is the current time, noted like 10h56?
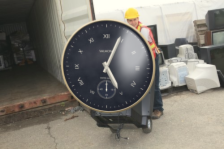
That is 5h04
